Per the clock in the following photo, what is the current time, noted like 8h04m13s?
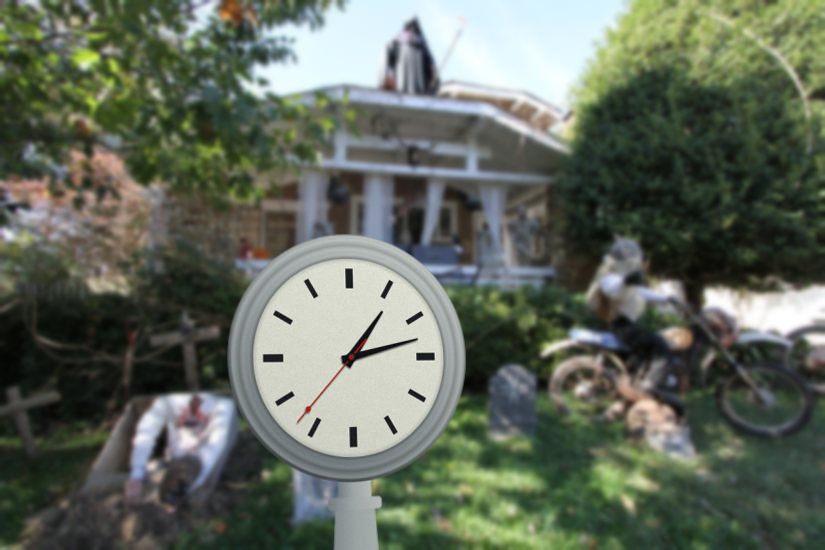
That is 1h12m37s
